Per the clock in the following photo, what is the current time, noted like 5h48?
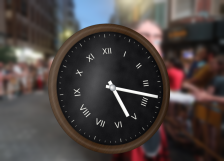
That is 5h18
